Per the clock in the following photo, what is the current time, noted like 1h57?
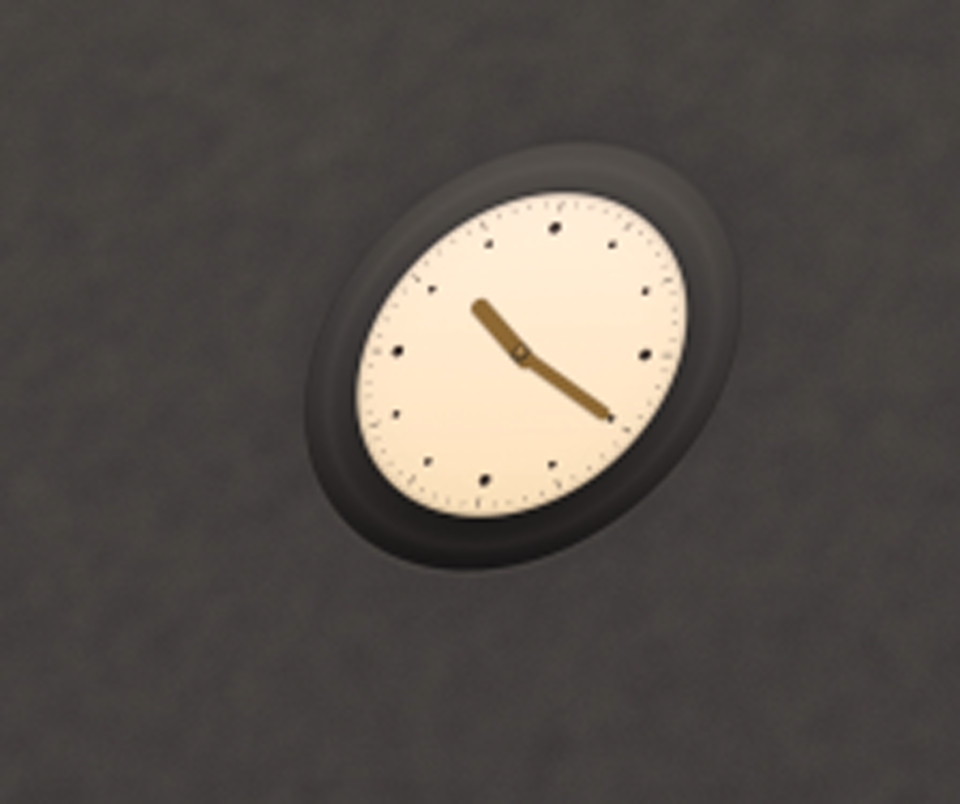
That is 10h20
